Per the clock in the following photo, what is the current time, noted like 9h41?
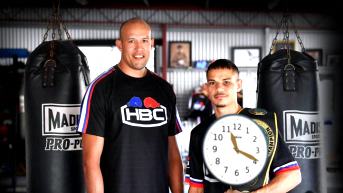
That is 11h19
